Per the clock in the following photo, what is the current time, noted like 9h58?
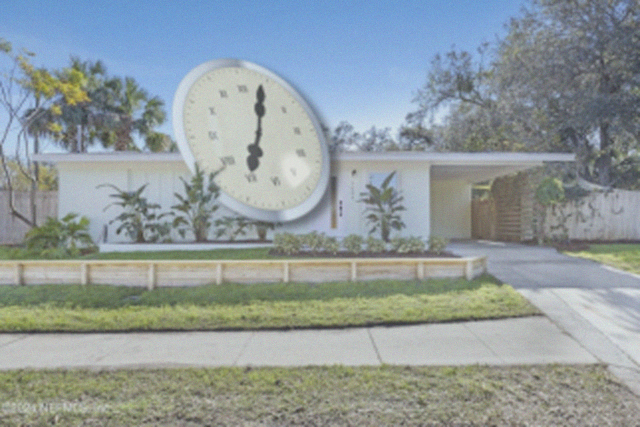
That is 7h04
